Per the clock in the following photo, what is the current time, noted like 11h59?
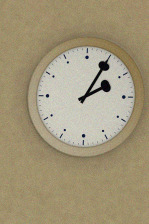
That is 2h05
